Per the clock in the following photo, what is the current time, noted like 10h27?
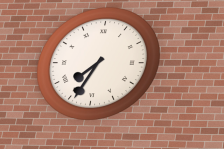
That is 7h34
